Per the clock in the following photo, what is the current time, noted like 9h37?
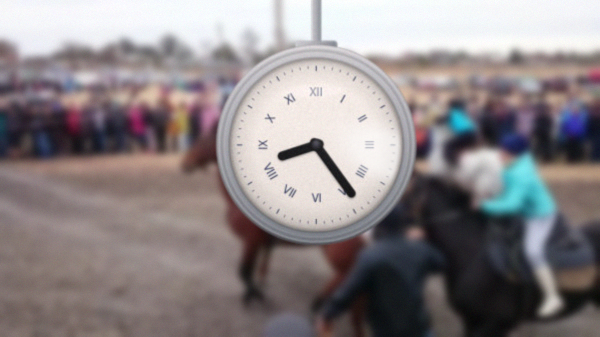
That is 8h24
